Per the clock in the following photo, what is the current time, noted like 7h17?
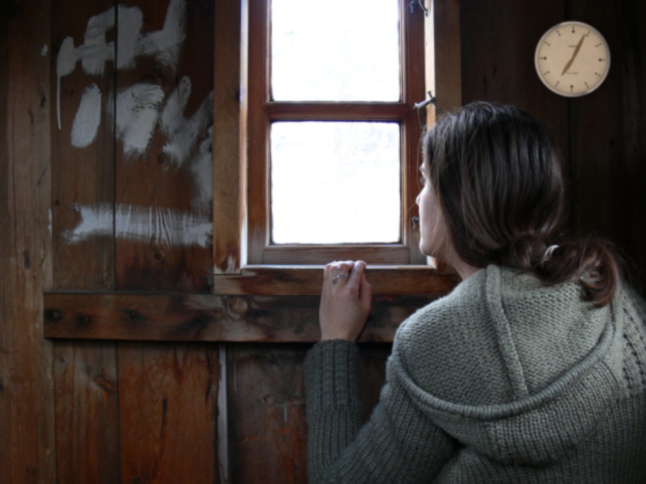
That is 7h04
